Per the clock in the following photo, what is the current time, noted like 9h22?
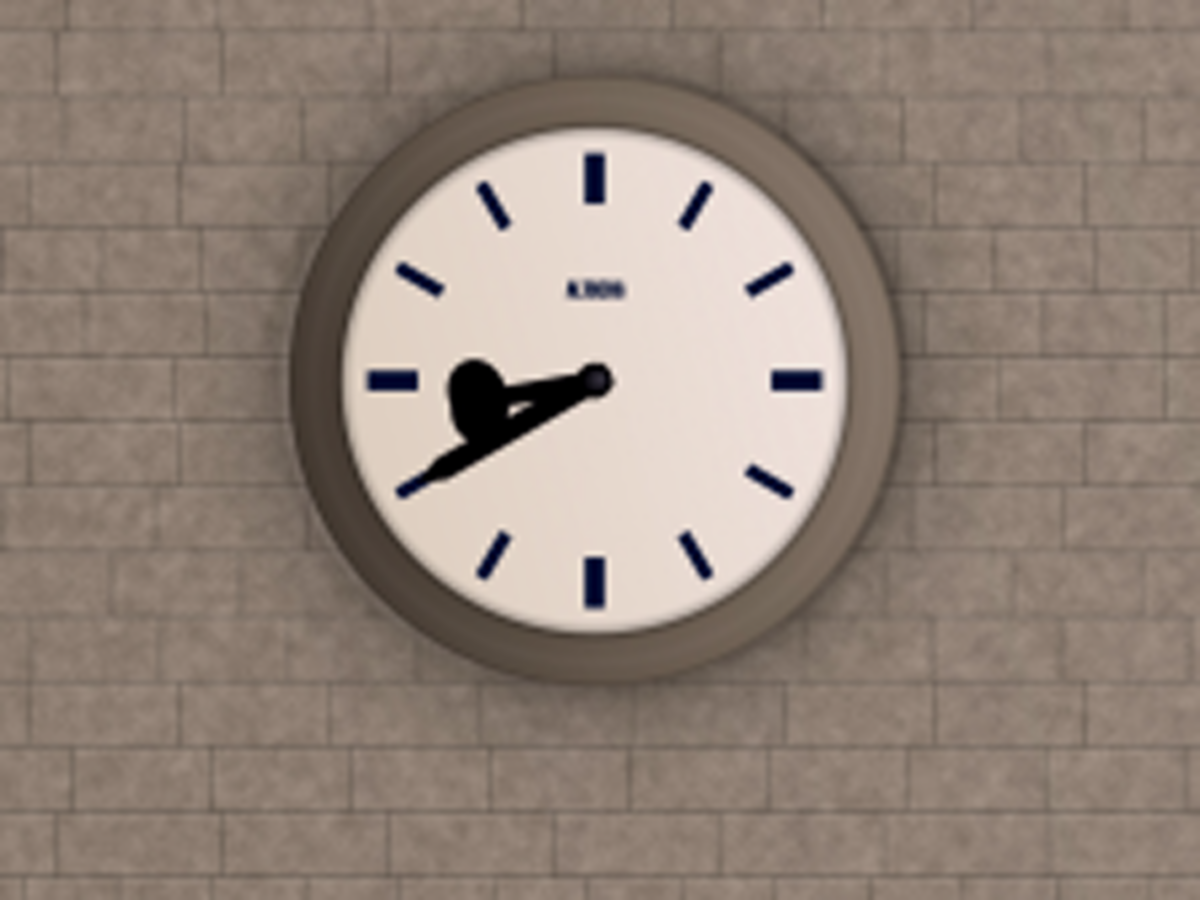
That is 8h40
